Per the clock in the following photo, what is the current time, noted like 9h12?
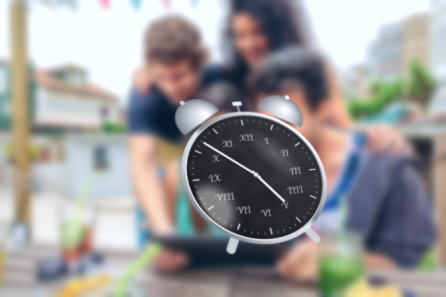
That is 4h52
